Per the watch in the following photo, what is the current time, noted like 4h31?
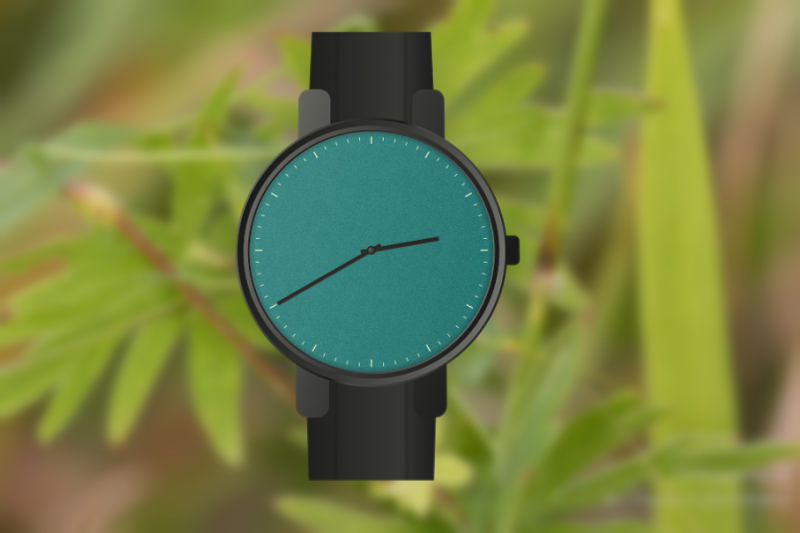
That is 2h40
